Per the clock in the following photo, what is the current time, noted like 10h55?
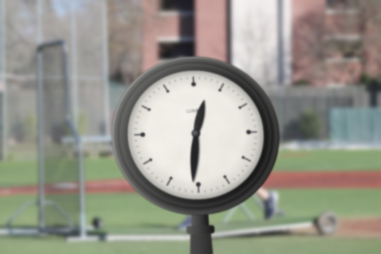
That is 12h31
